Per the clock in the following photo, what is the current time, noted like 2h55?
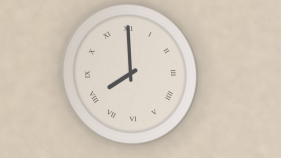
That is 8h00
